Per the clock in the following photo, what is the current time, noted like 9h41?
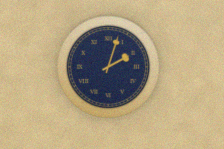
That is 2h03
